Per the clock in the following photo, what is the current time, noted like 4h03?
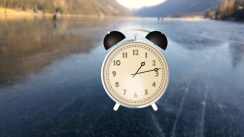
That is 1h13
